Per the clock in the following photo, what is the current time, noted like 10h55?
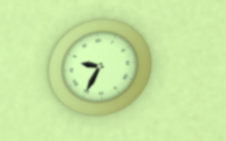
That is 9h35
